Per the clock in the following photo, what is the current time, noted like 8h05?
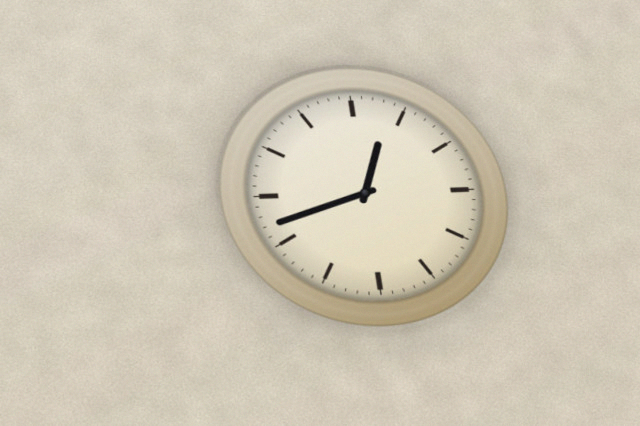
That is 12h42
